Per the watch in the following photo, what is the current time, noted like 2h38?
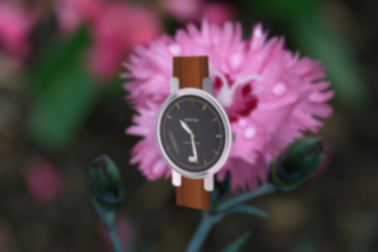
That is 10h28
